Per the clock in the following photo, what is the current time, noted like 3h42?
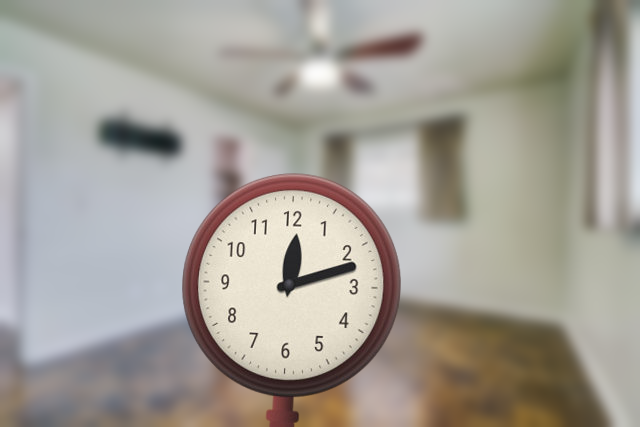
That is 12h12
